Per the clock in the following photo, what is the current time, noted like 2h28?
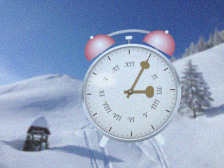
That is 3h05
